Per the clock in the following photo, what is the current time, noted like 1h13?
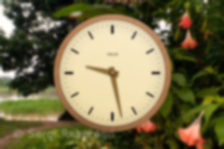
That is 9h28
